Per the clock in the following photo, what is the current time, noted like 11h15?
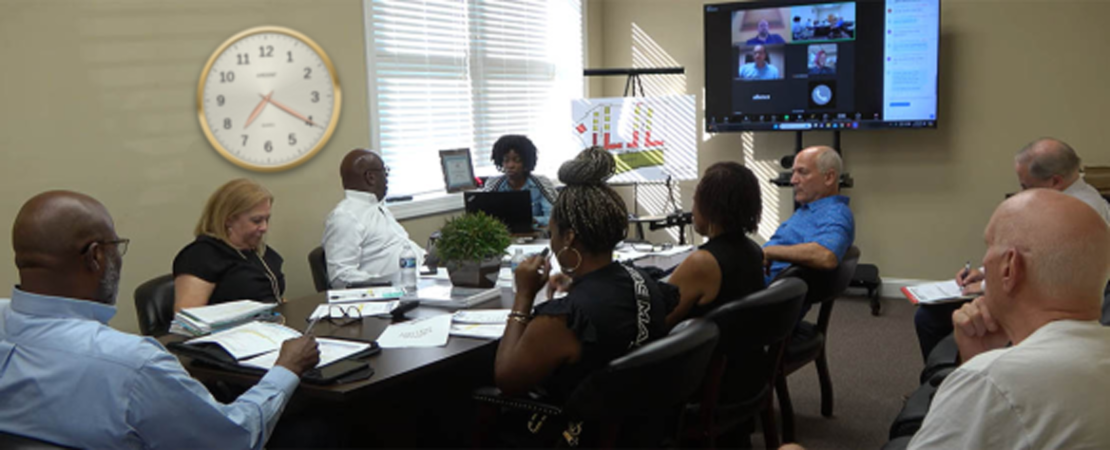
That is 7h20
